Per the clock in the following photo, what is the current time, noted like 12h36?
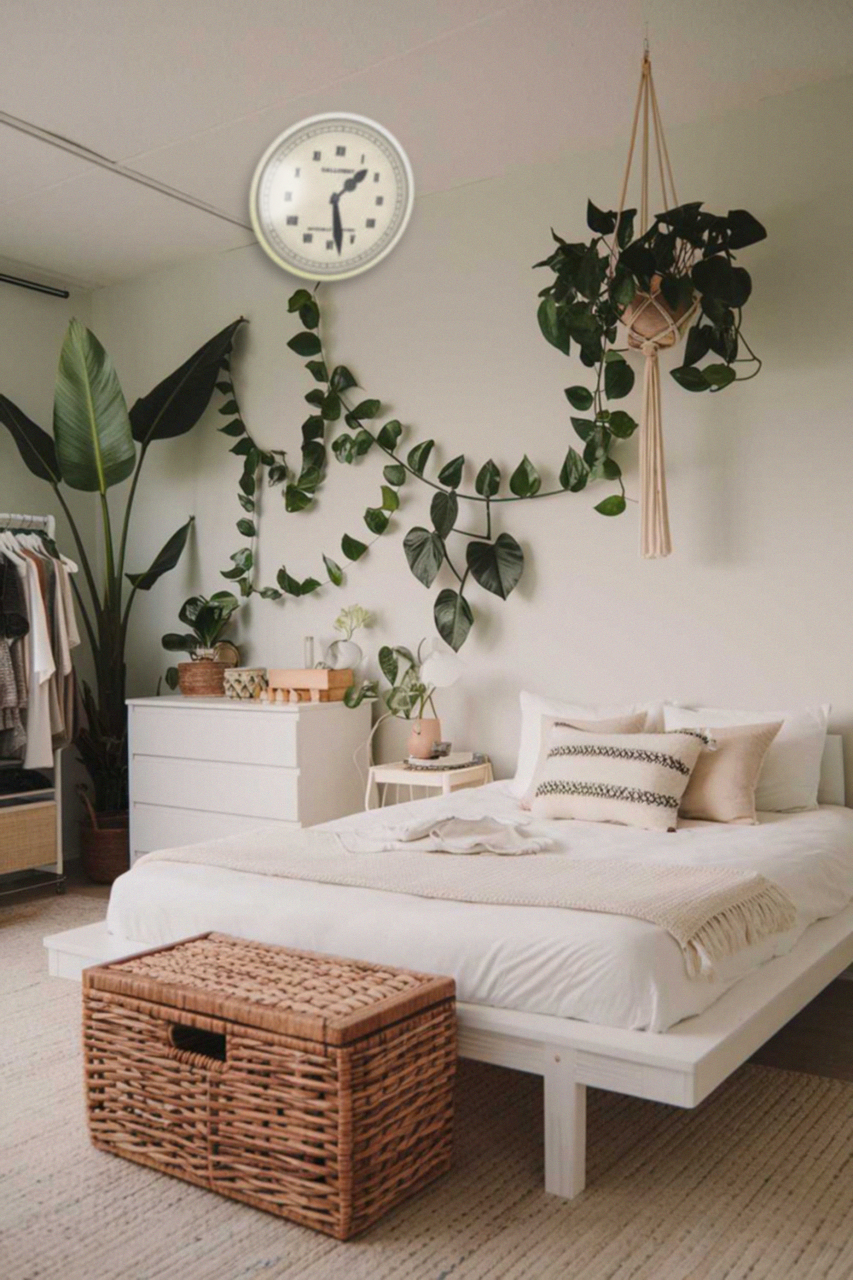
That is 1h28
